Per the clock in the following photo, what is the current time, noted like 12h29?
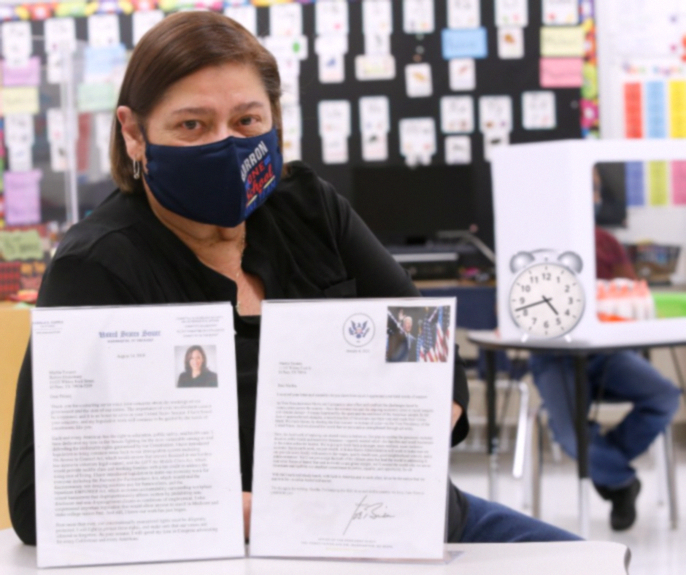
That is 4h42
